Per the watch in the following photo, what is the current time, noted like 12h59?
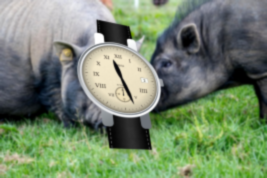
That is 11h27
